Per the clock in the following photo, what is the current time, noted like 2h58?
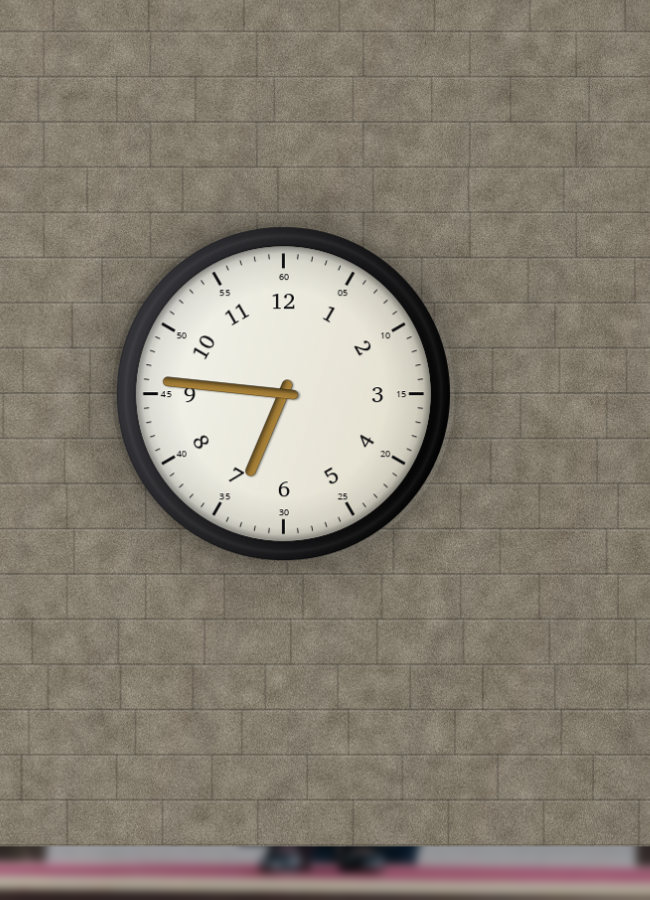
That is 6h46
